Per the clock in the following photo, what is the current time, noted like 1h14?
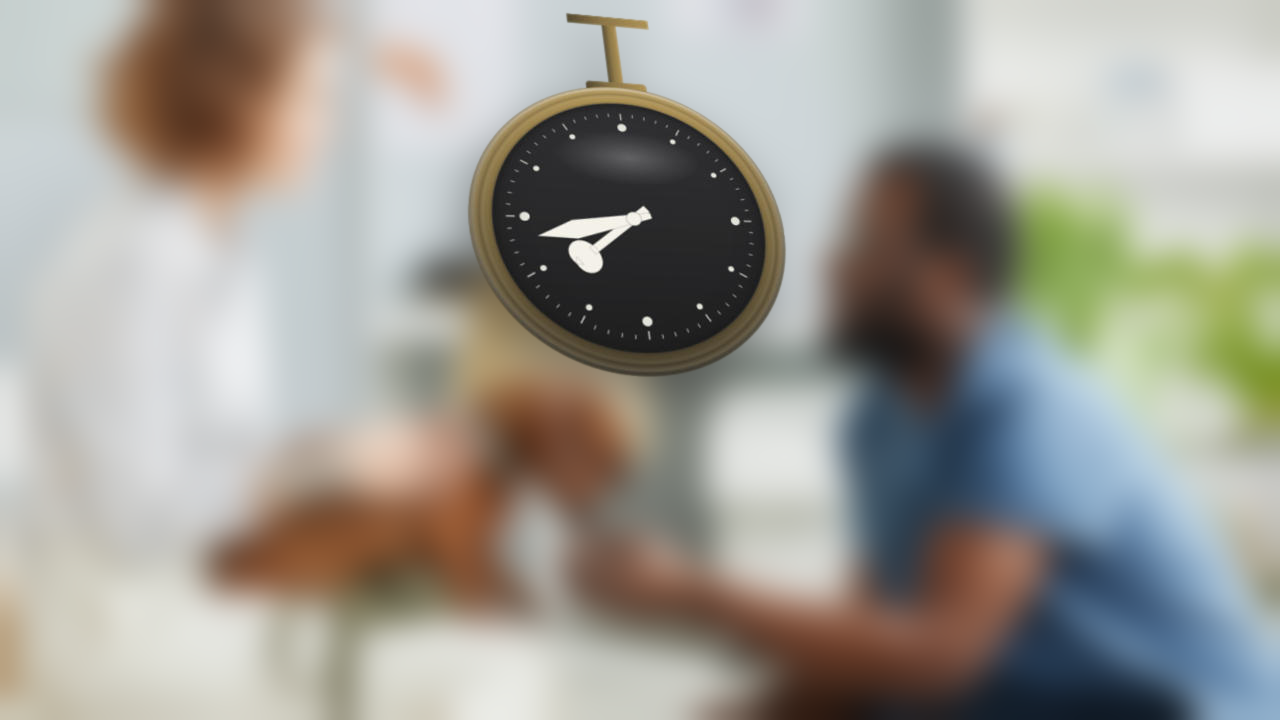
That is 7h43
